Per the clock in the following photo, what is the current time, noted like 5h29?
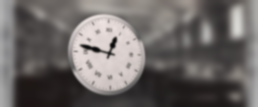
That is 12h47
